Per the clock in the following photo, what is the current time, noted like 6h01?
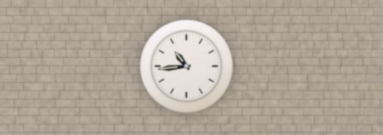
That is 10h44
